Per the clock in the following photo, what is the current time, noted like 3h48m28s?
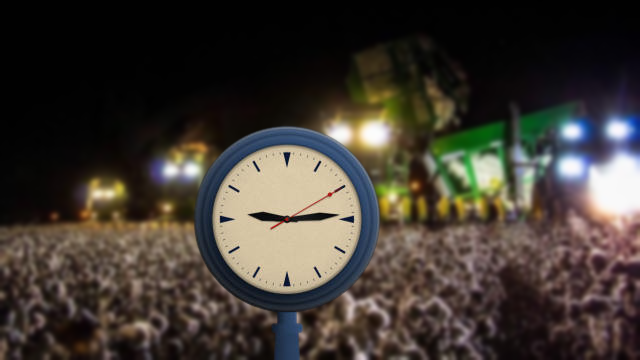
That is 9h14m10s
